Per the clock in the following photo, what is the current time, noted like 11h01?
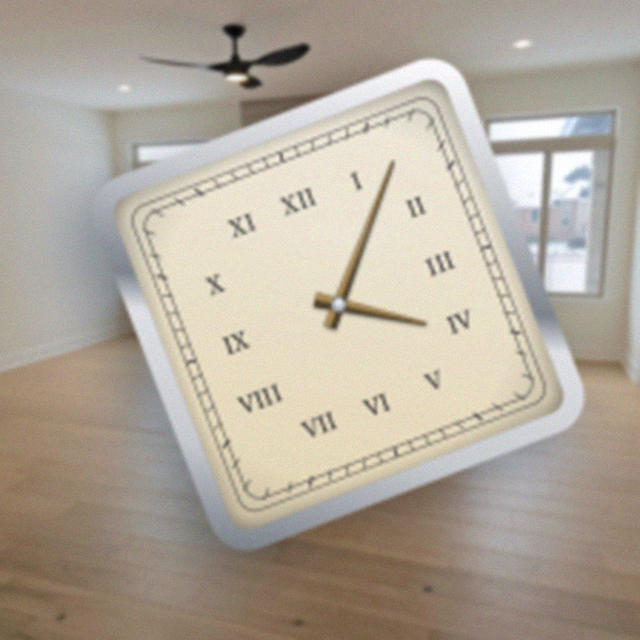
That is 4h07
